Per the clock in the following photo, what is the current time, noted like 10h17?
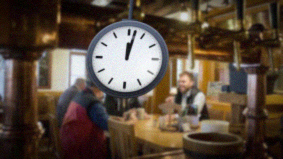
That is 12h02
